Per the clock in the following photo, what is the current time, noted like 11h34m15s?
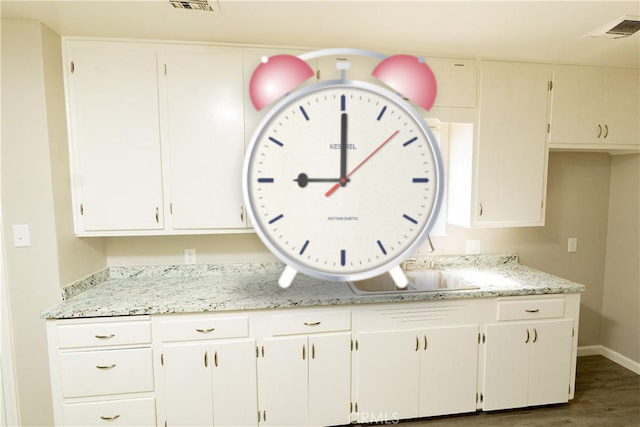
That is 9h00m08s
